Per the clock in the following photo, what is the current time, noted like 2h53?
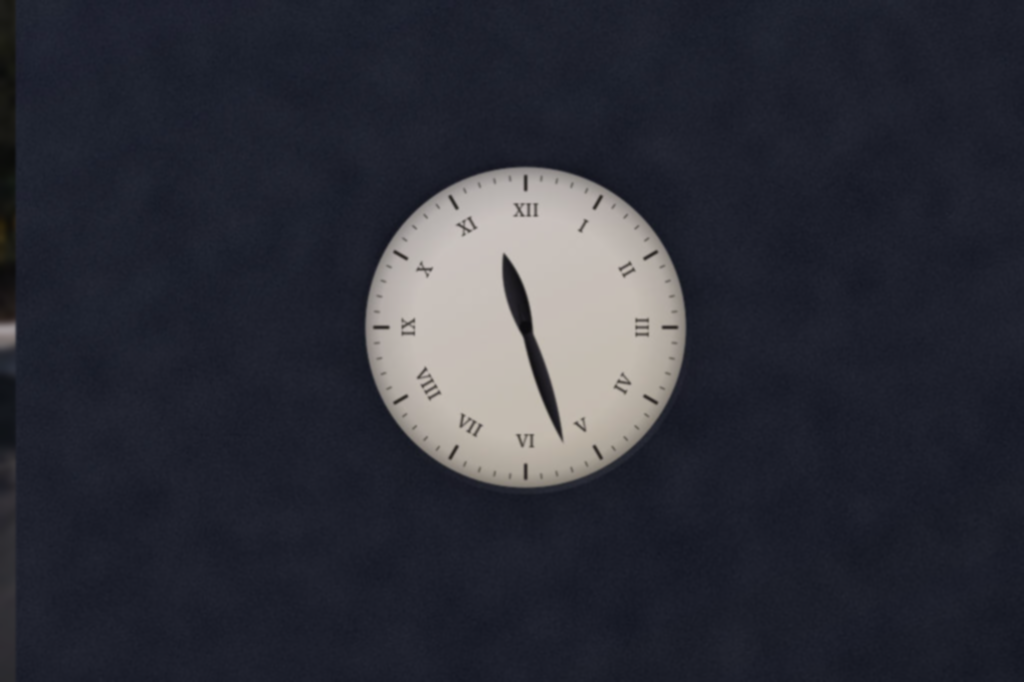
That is 11h27
